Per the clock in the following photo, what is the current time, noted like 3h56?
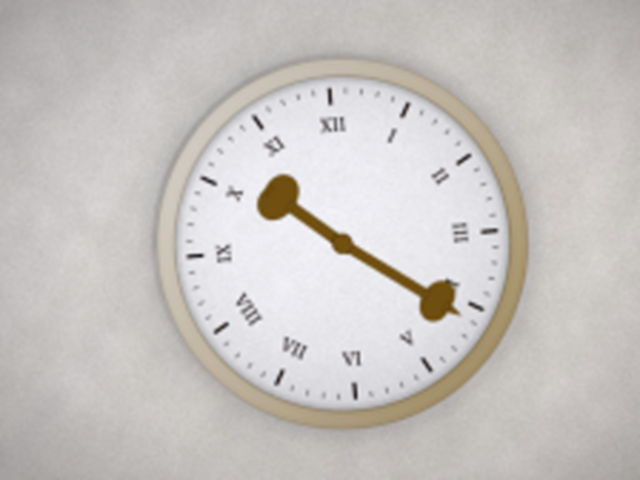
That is 10h21
